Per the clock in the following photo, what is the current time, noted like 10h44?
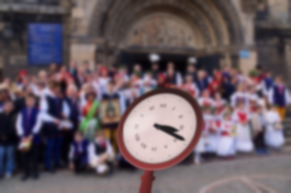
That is 3h19
